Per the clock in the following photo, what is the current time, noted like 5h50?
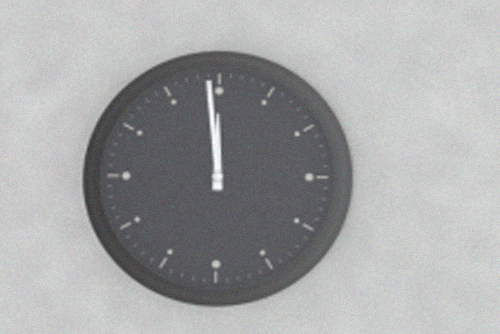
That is 11h59
